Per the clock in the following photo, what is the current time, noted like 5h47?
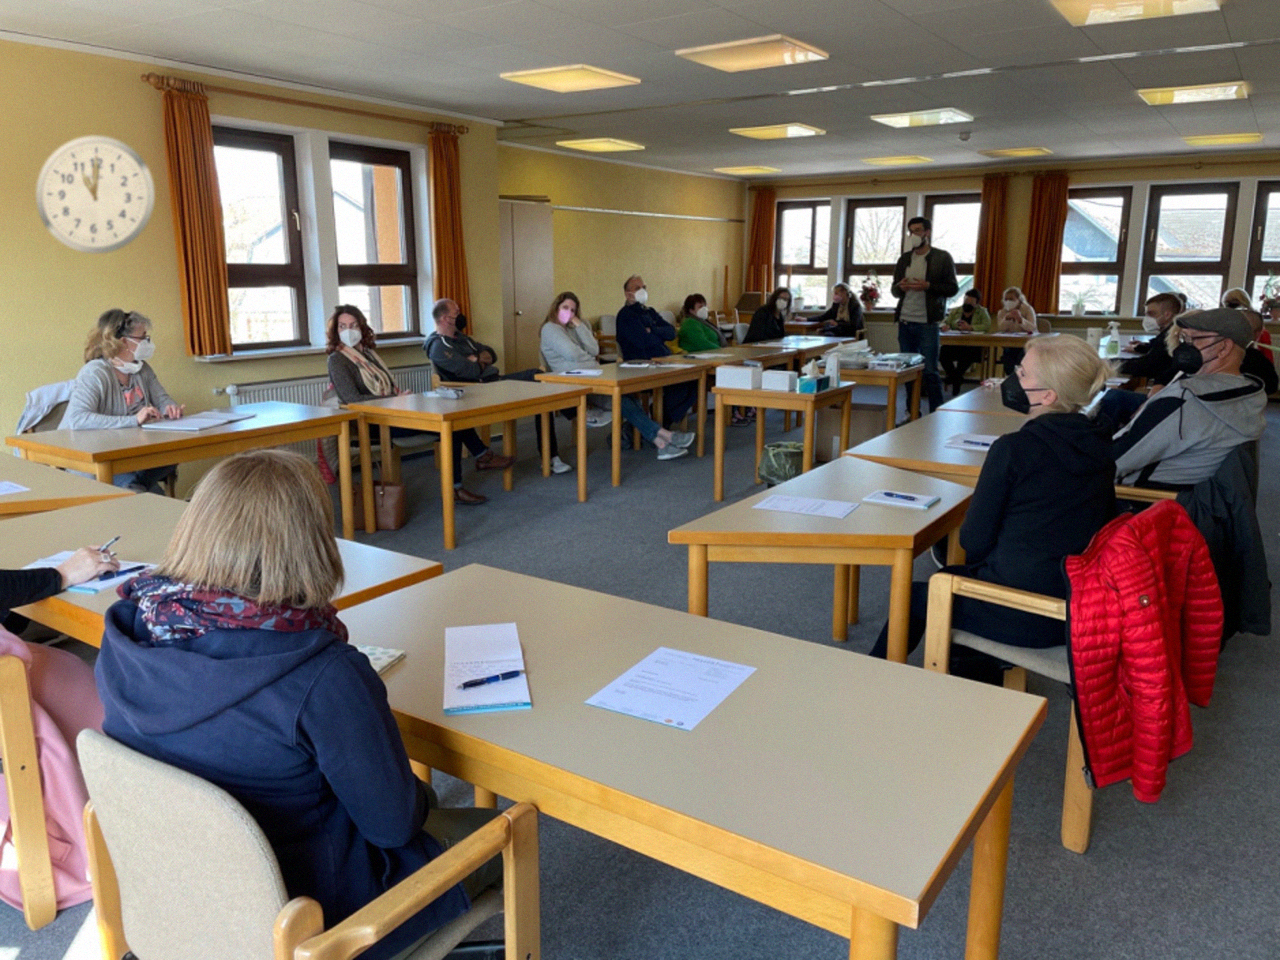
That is 11h00
